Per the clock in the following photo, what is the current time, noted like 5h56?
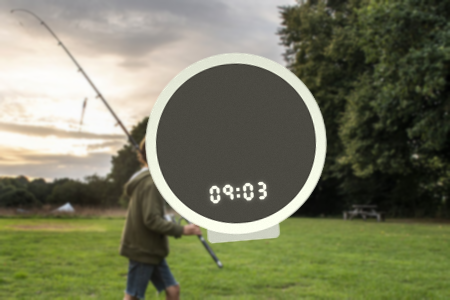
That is 9h03
